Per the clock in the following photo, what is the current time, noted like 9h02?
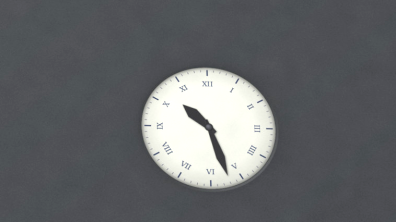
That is 10h27
